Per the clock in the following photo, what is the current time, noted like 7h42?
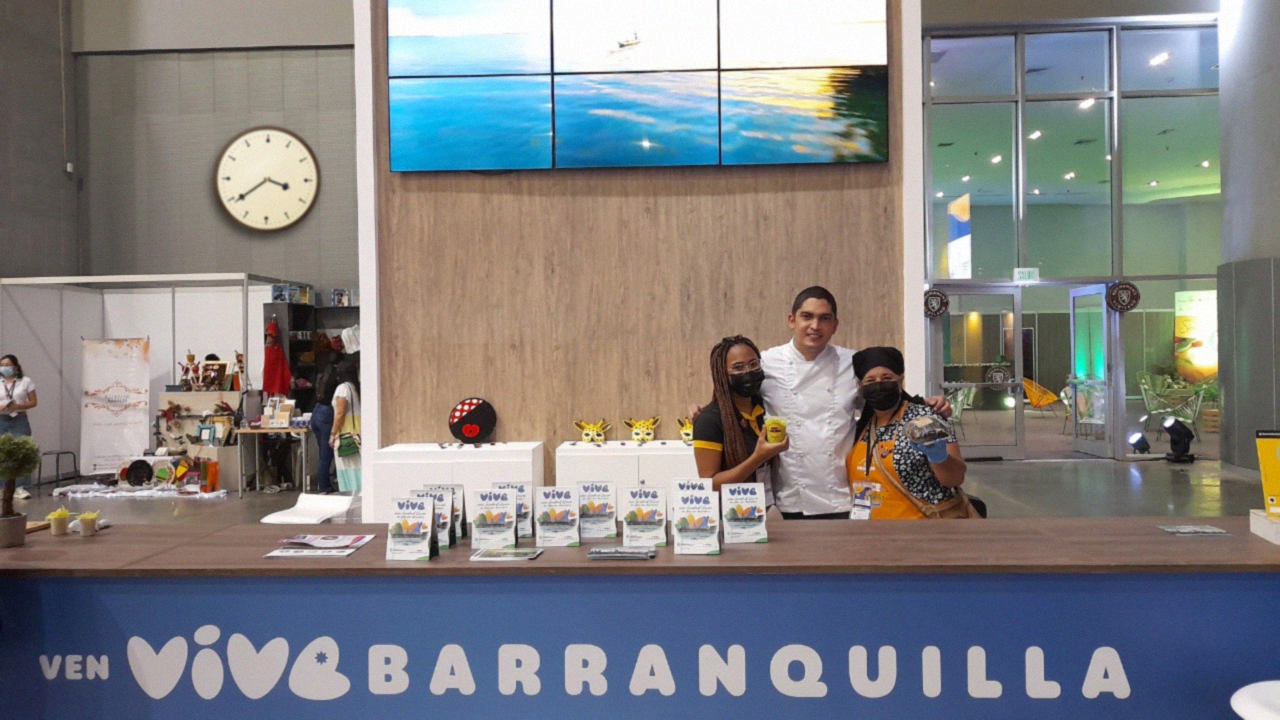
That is 3h39
